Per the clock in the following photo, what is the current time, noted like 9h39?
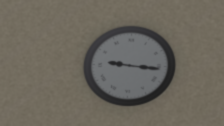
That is 9h16
